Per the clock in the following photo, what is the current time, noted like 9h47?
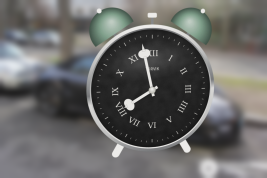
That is 7h58
